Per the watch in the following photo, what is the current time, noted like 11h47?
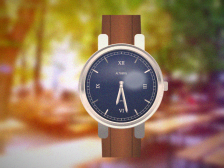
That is 6h28
